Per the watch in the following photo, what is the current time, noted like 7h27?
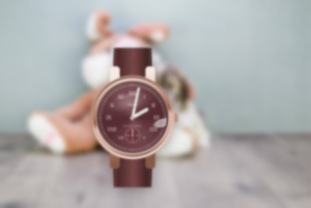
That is 2h02
